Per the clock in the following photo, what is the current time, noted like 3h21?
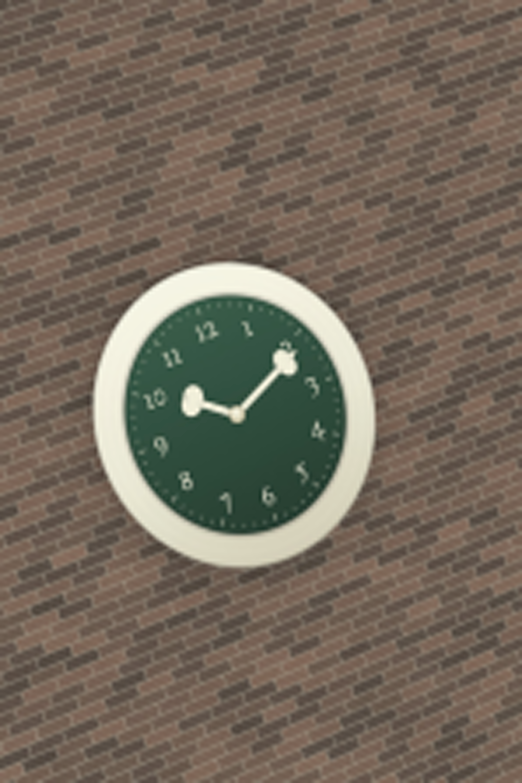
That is 10h11
